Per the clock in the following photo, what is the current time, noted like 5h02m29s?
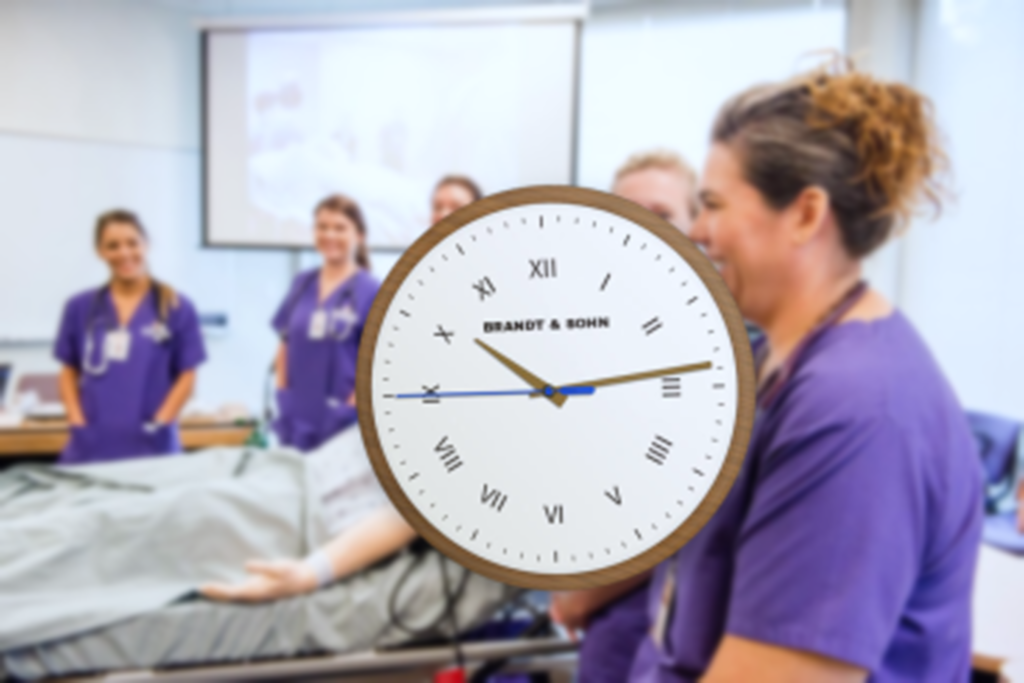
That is 10h13m45s
